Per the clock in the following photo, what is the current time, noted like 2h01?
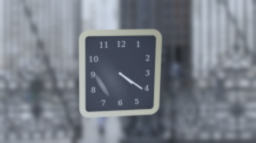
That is 4h21
